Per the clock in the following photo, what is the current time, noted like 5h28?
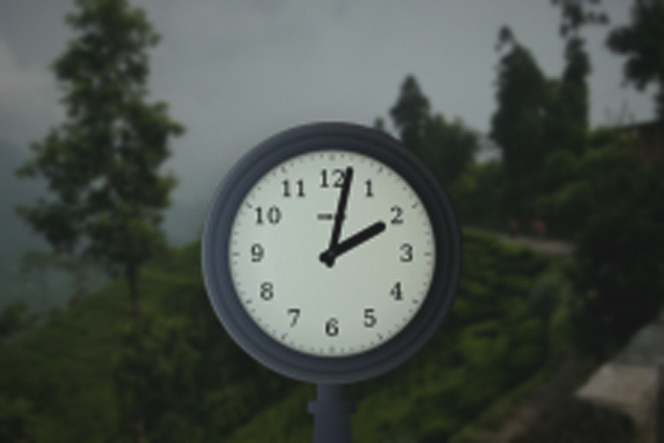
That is 2h02
